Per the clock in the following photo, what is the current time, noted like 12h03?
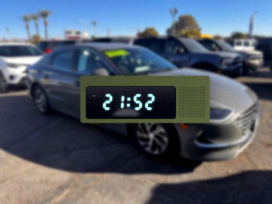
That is 21h52
